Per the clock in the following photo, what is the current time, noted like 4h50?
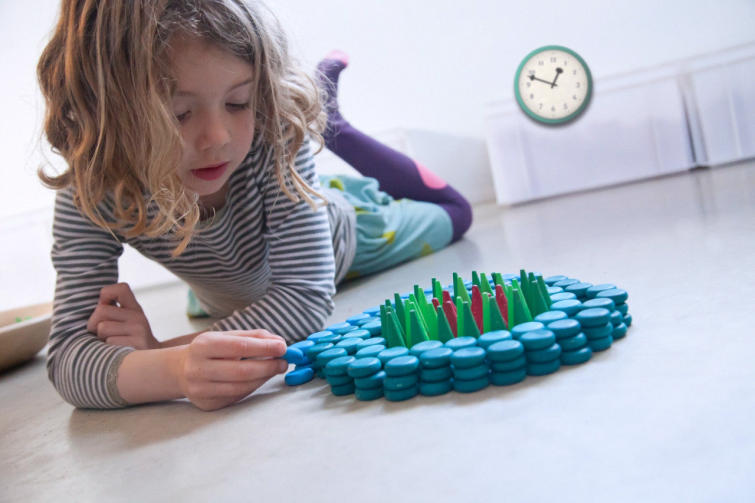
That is 12h48
